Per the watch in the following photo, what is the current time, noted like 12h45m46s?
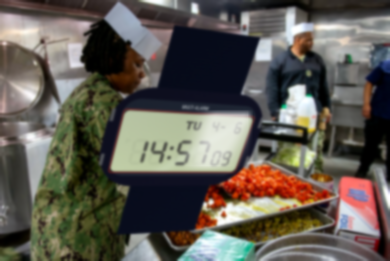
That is 14h57m09s
